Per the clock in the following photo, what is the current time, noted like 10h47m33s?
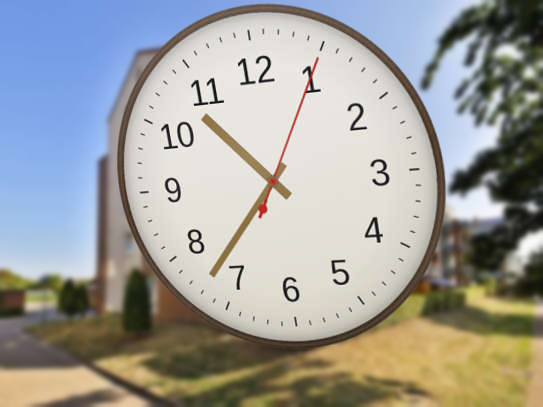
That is 10h37m05s
